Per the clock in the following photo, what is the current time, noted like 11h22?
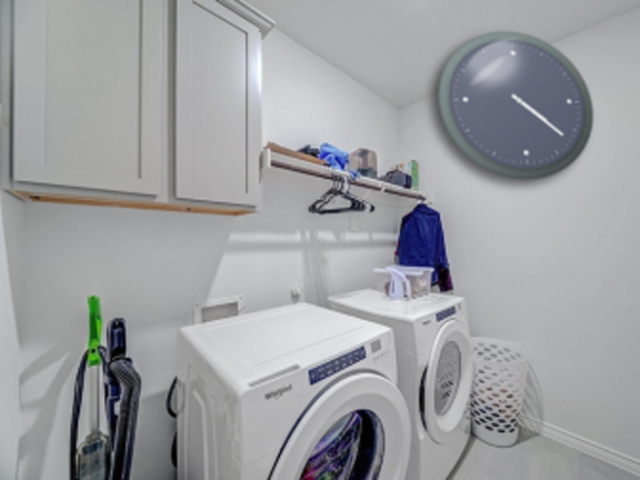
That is 4h22
